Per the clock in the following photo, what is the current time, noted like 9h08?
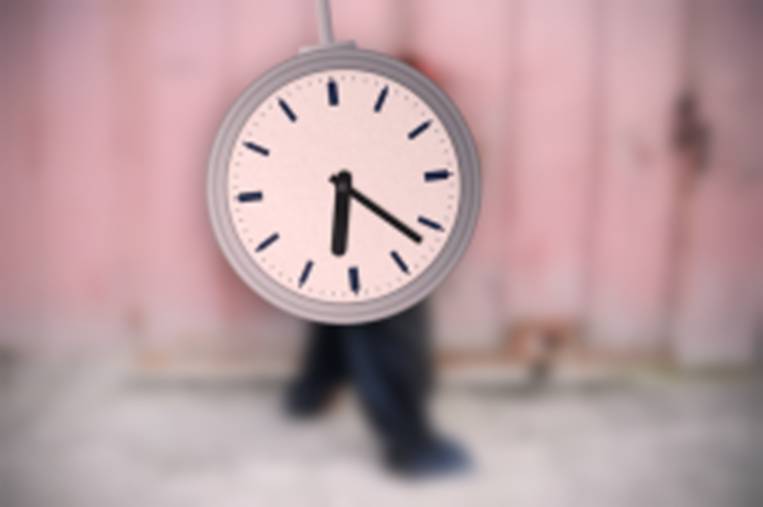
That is 6h22
